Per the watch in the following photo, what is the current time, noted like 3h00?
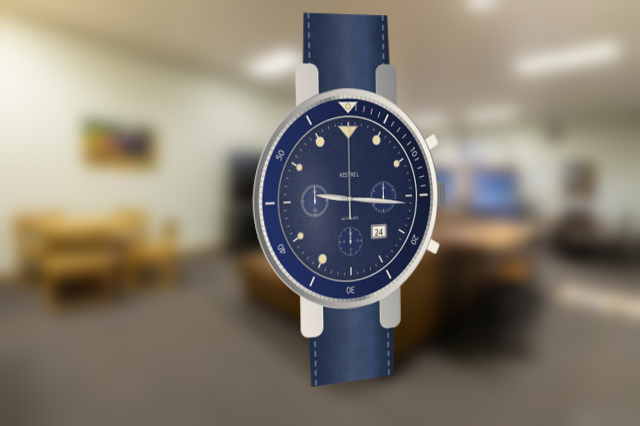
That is 9h16
